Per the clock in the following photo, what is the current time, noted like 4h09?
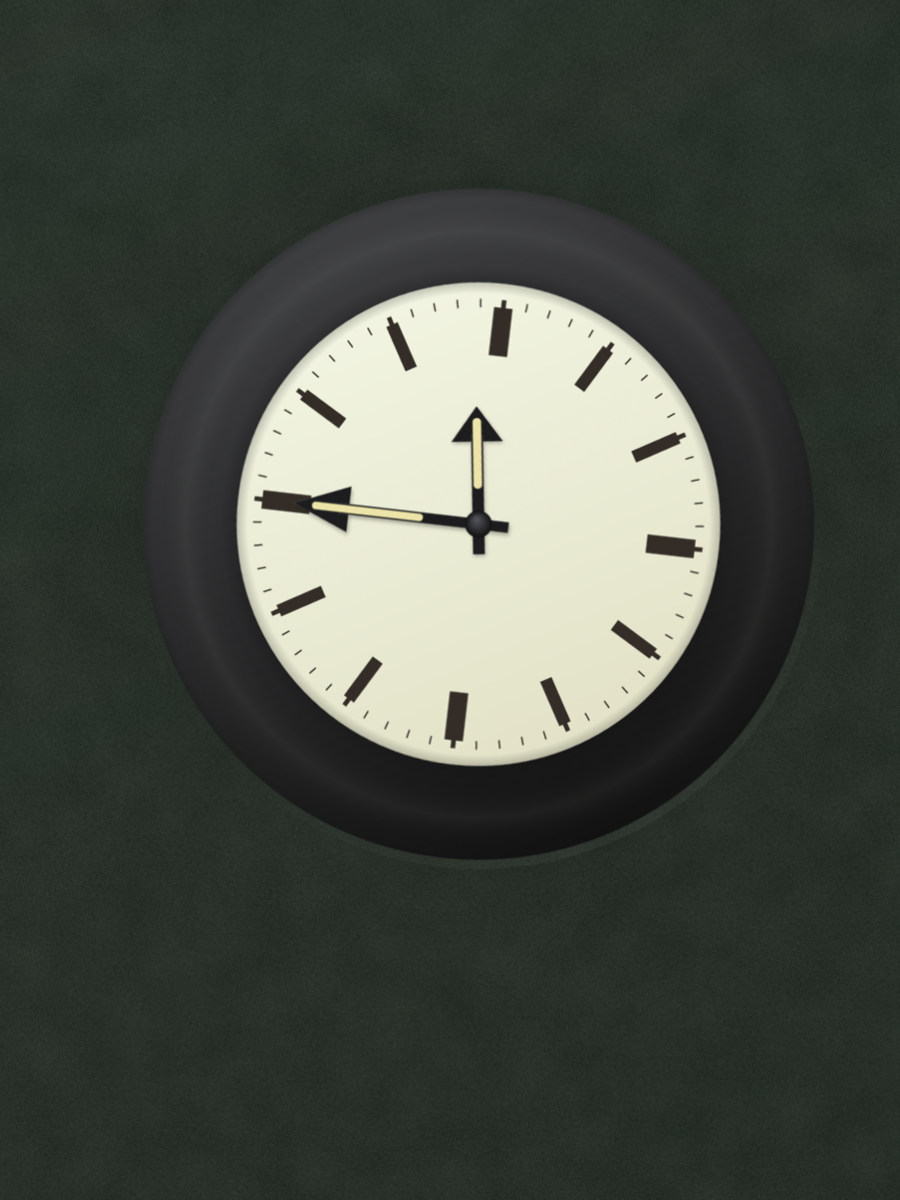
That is 11h45
